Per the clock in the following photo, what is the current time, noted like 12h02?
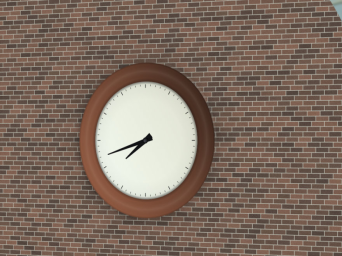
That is 7h42
